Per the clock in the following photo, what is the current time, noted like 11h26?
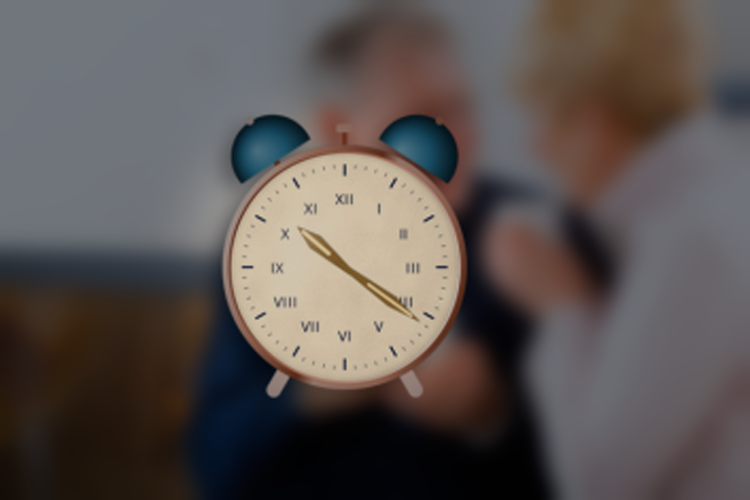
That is 10h21
